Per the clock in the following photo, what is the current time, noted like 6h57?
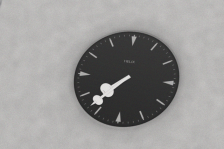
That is 7h37
